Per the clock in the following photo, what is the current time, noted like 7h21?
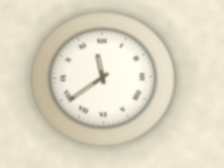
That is 11h39
